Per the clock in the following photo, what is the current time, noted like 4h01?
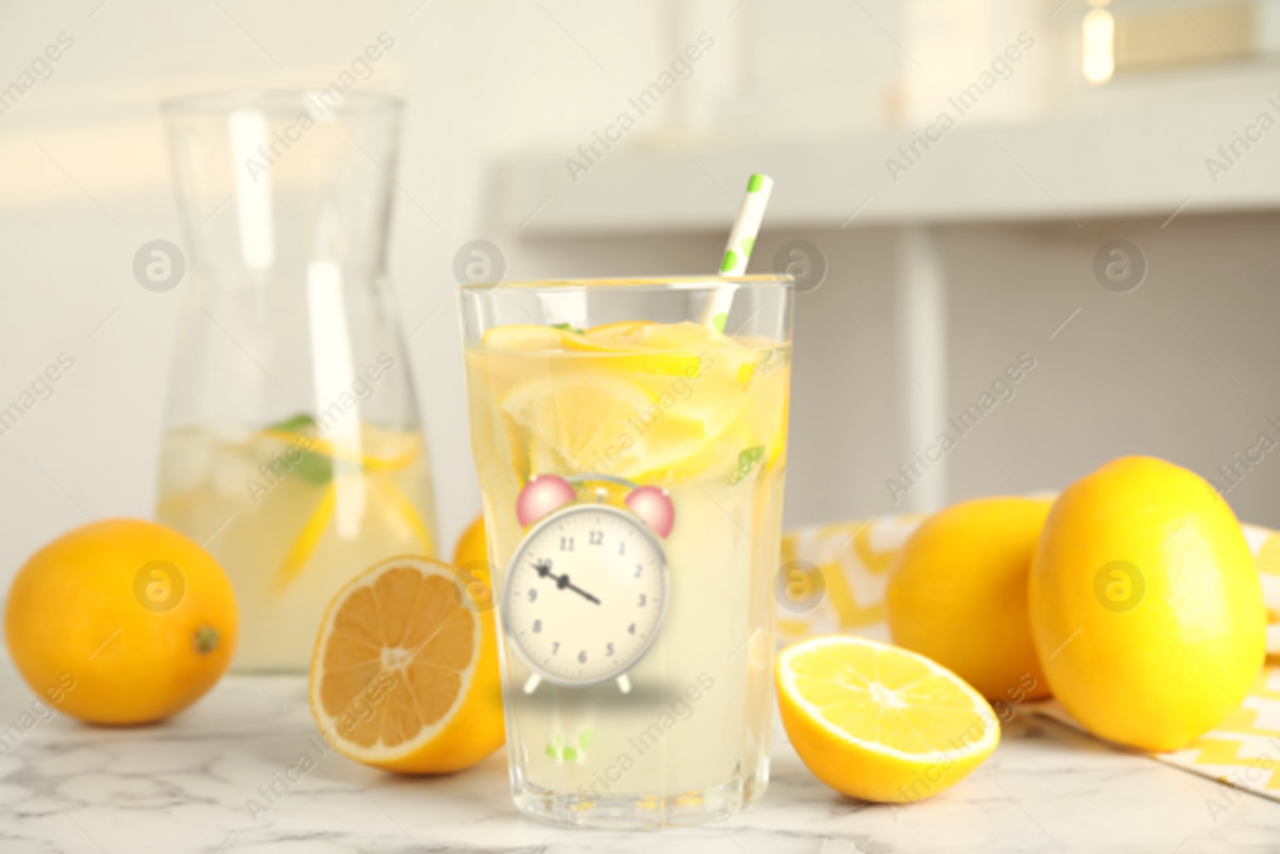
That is 9h49
